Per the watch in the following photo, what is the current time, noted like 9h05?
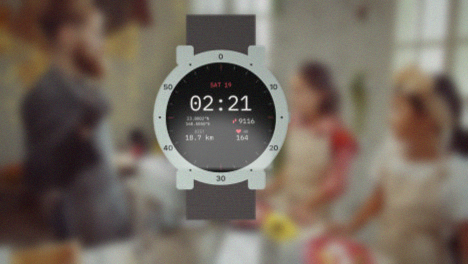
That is 2h21
